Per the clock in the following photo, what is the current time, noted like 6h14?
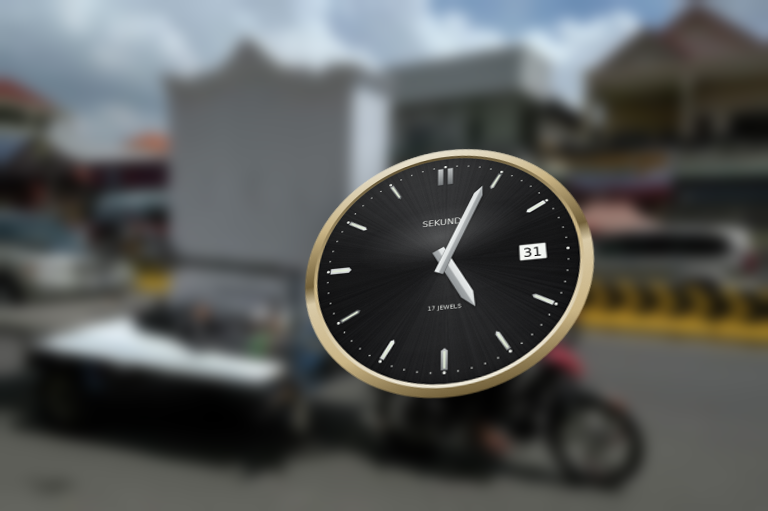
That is 5h04
